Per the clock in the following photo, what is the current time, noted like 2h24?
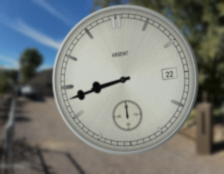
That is 8h43
